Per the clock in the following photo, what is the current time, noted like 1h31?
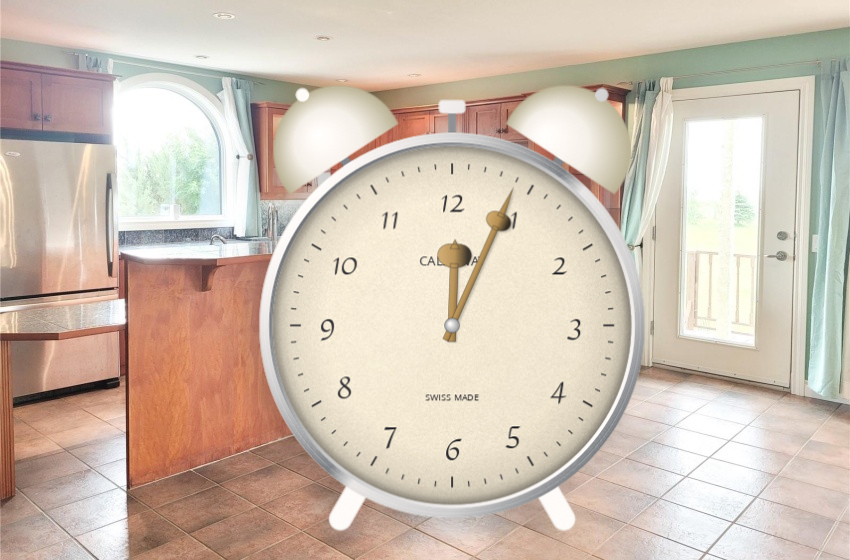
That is 12h04
